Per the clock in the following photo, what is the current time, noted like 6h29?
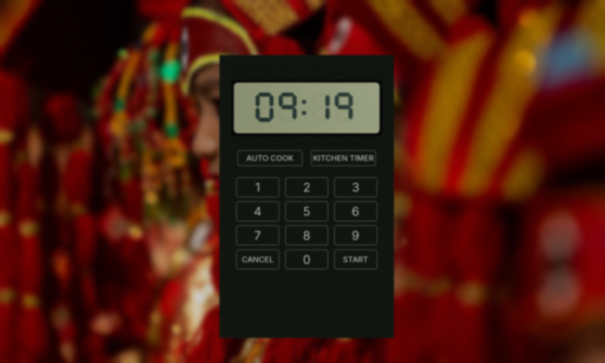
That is 9h19
